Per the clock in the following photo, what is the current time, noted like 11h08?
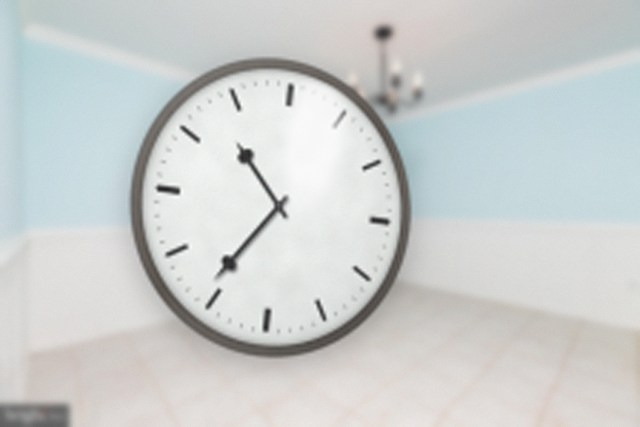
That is 10h36
